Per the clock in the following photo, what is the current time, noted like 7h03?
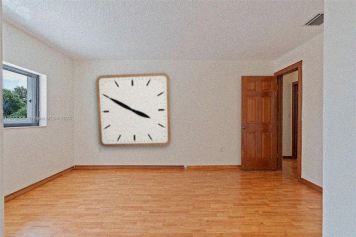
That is 3h50
